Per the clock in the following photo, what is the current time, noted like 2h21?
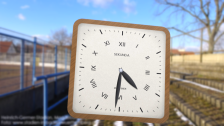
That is 4h31
